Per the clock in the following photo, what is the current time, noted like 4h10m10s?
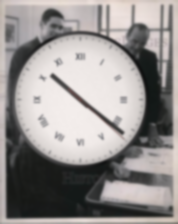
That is 10h21m22s
